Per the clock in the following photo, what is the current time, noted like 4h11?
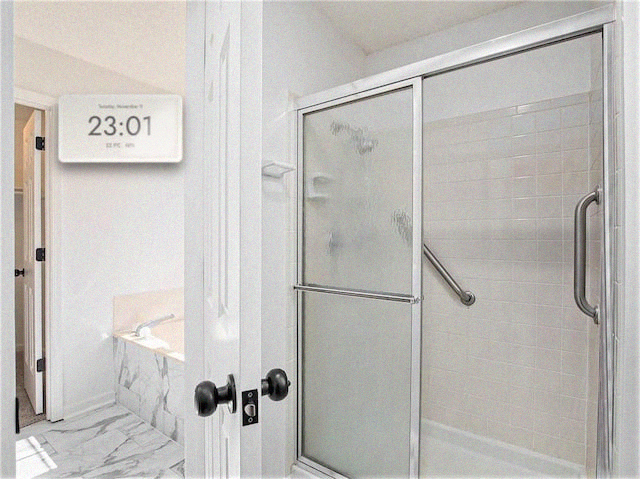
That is 23h01
